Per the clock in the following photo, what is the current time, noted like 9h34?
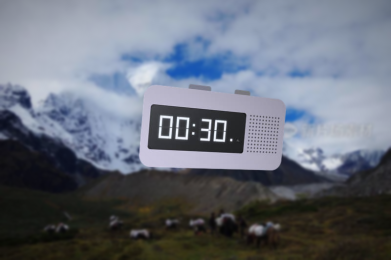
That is 0h30
